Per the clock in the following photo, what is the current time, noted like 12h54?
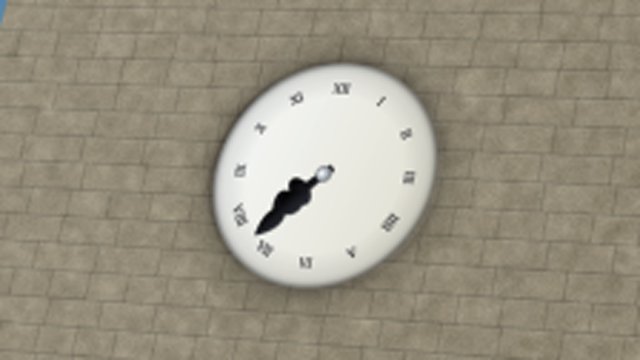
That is 7h37
